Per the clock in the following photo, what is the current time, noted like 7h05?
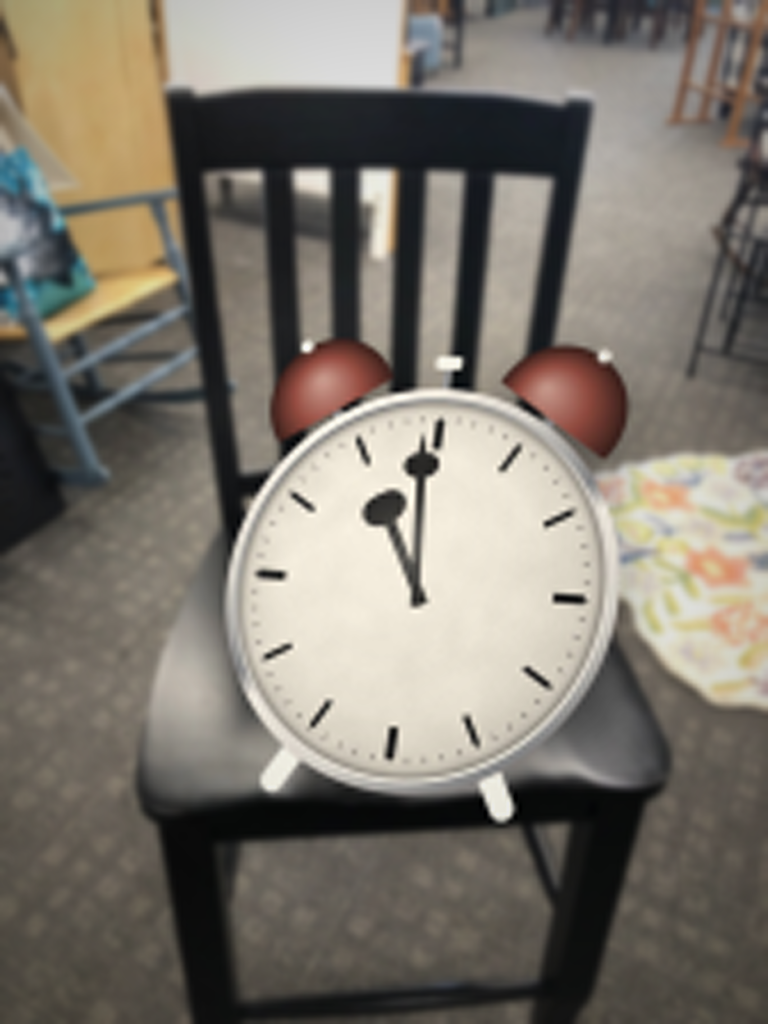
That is 10h59
